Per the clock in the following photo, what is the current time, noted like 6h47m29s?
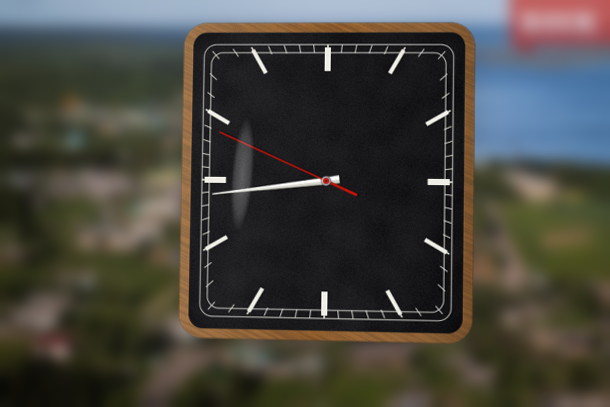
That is 8h43m49s
